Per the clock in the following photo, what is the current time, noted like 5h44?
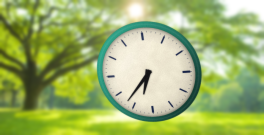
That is 6h37
